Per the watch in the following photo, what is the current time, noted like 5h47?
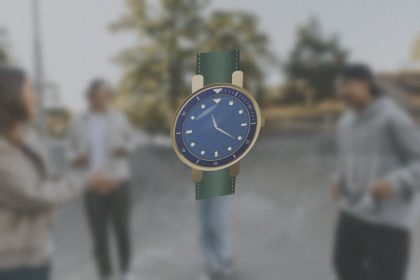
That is 11h21
